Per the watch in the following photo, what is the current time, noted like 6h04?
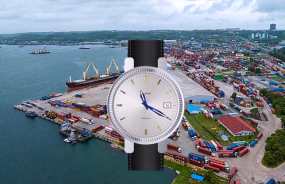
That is 11h20
